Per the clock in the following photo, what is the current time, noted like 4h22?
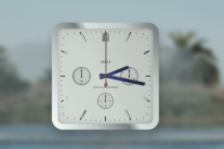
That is 2h17
